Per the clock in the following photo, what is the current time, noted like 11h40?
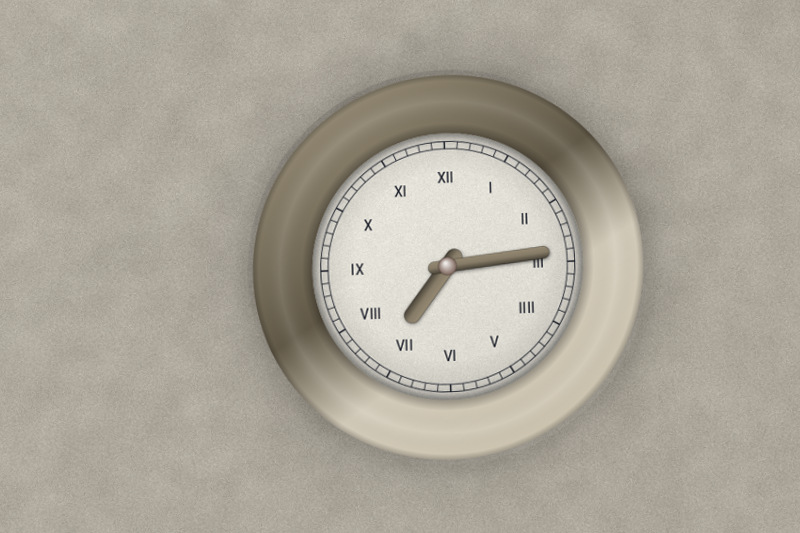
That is 7h14
